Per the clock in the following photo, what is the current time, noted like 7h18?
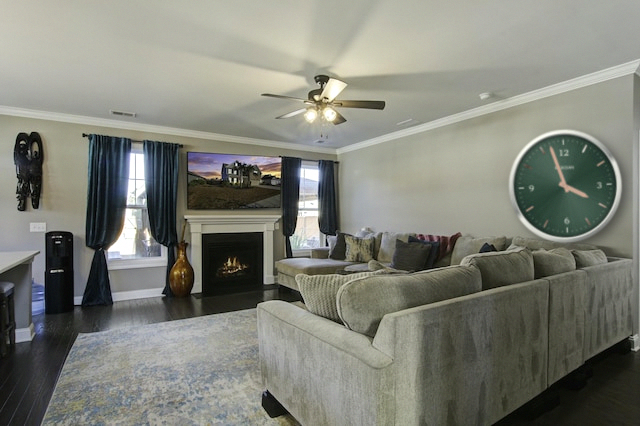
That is 3h57
